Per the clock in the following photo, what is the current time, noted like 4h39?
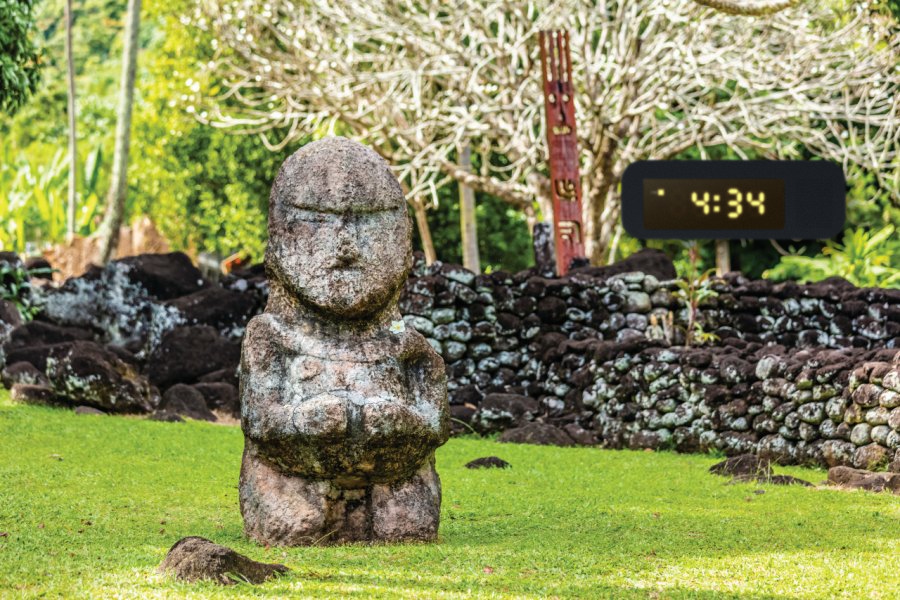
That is 4h34
